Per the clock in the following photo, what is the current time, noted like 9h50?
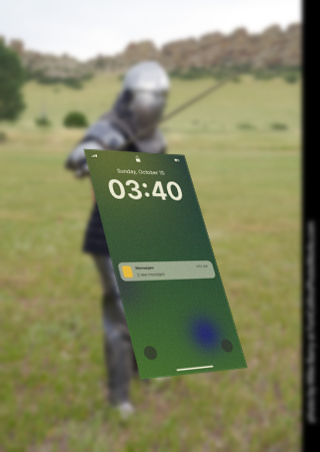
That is 3h40
